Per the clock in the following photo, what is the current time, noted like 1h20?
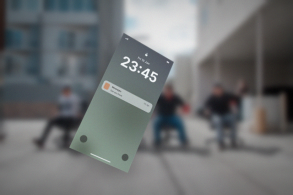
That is 23h45
